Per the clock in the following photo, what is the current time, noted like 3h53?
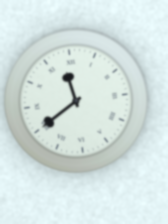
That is 11h40
